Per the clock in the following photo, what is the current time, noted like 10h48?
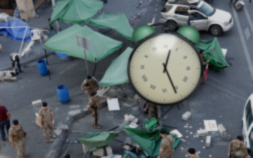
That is 12h26
